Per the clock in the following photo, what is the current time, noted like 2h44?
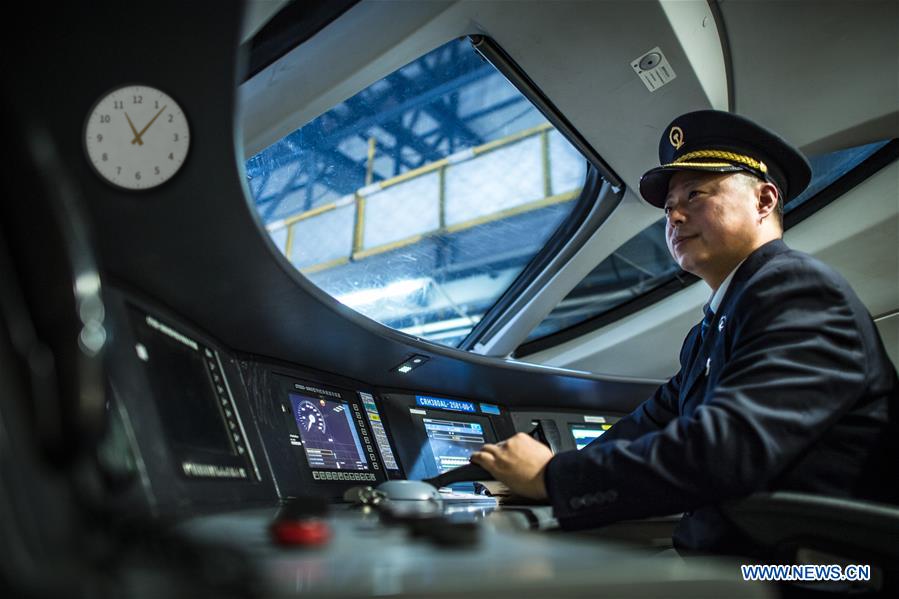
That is 11h07
